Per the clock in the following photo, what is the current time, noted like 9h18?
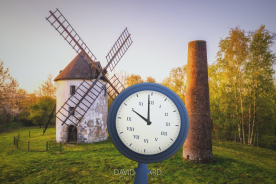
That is 9h59
